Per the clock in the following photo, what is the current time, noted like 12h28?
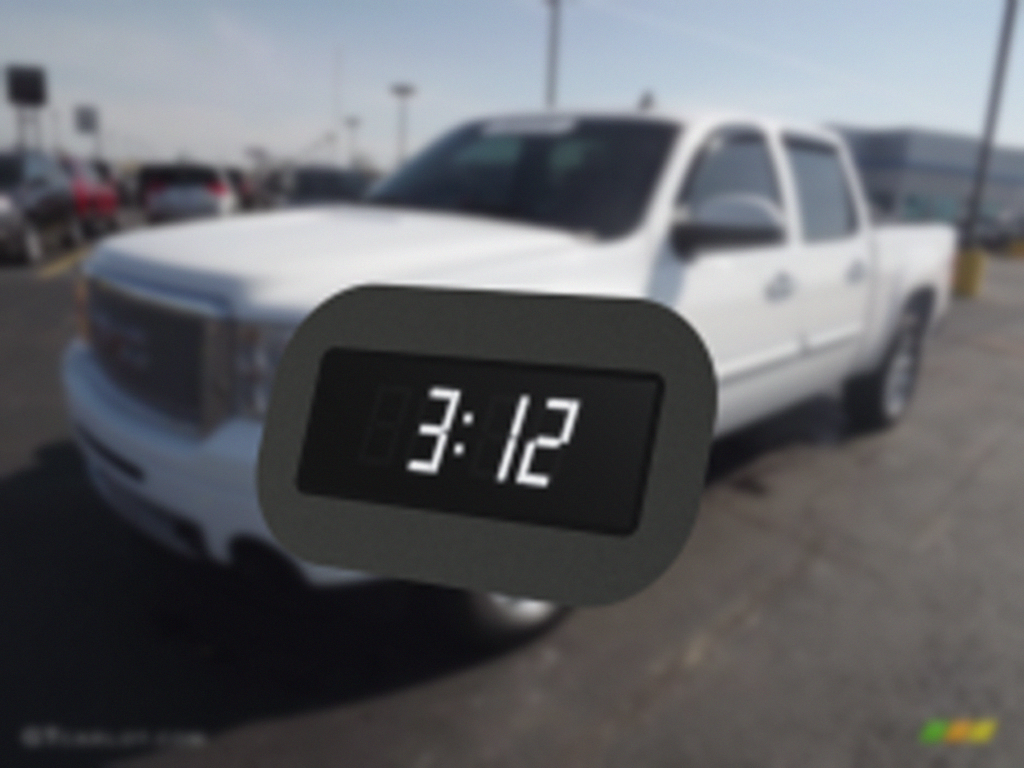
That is 3h12
